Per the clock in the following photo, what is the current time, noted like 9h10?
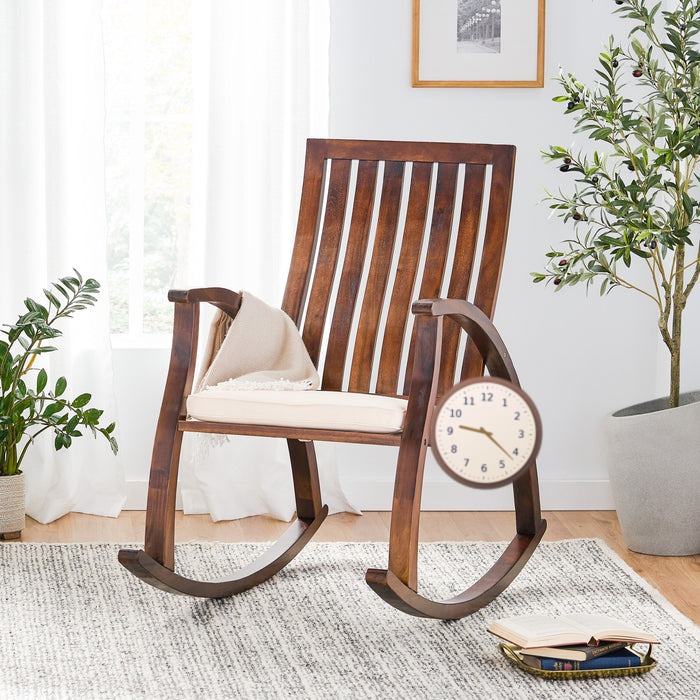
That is 9h22
